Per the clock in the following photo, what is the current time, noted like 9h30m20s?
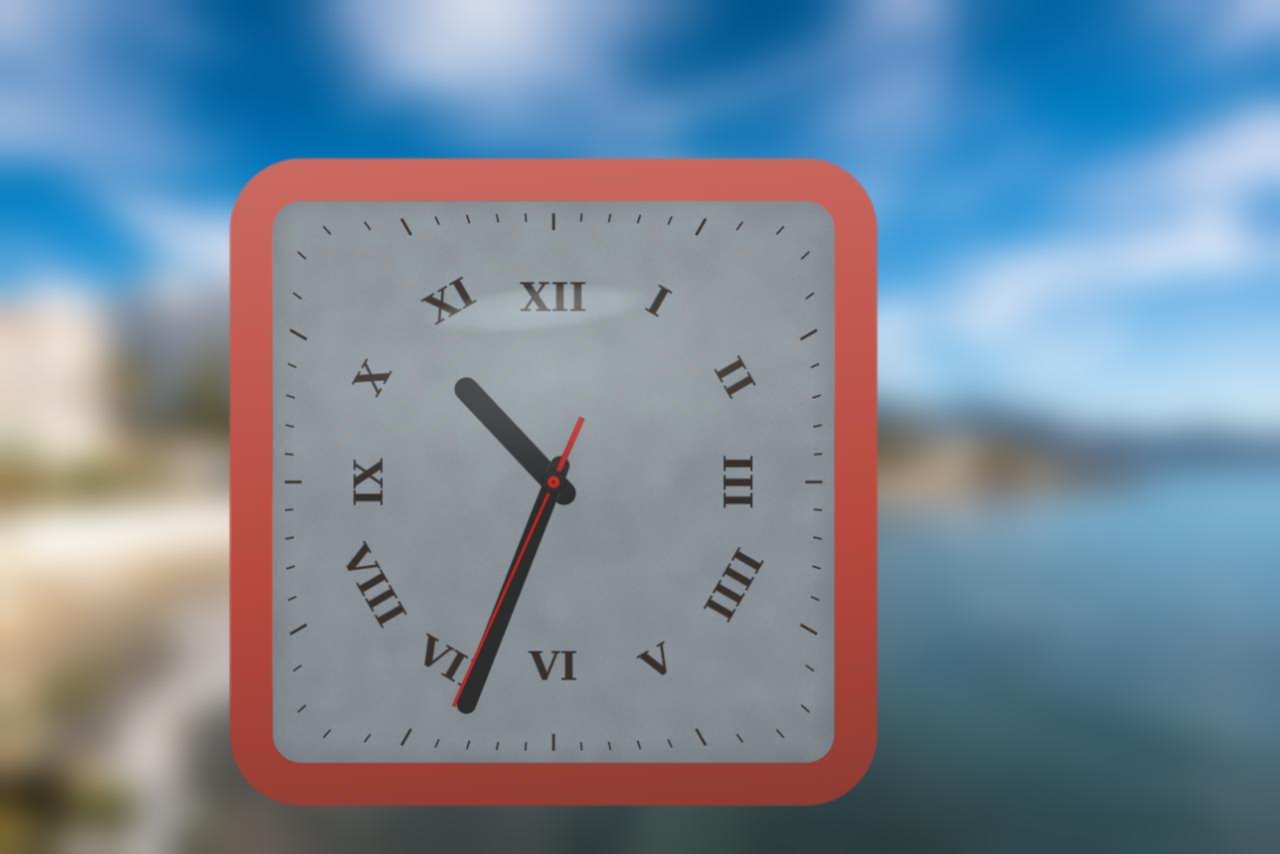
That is 10h33m34s
